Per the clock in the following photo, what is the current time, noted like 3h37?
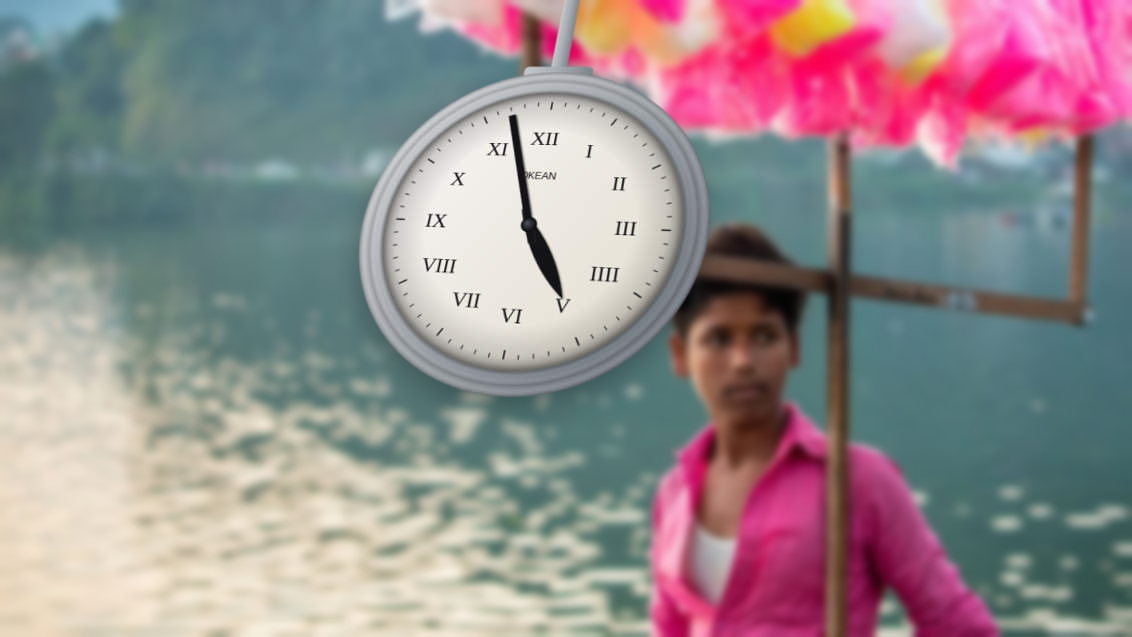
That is 4h57
